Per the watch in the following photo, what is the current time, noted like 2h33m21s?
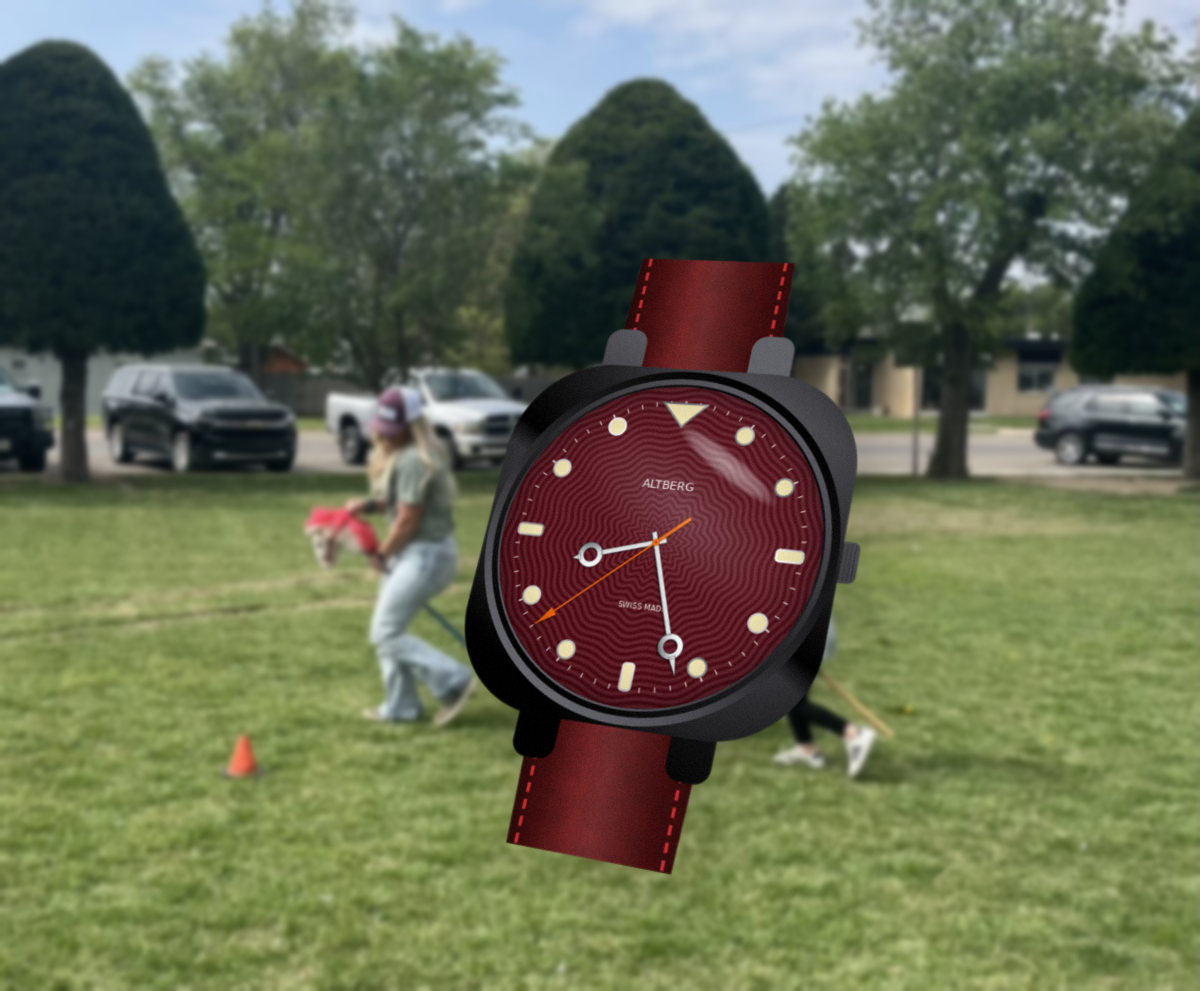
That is 8h26m38s
